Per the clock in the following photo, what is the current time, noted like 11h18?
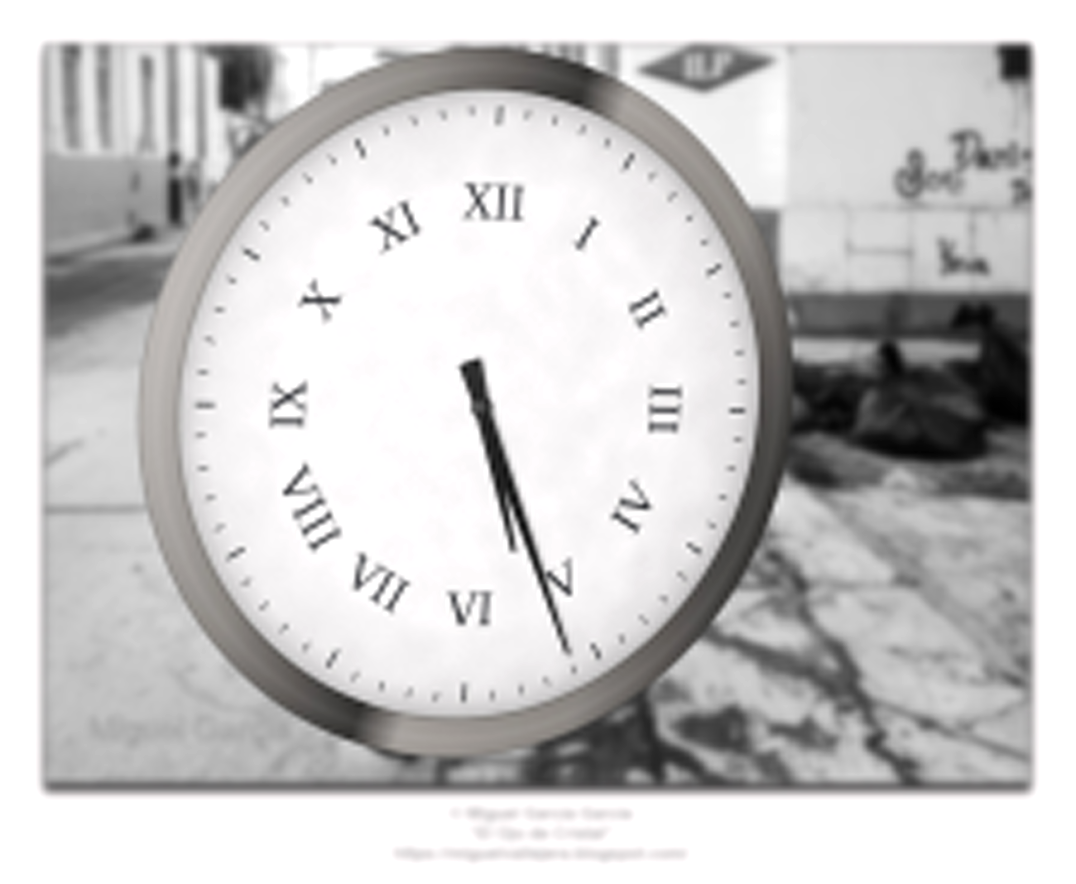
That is 5h26
